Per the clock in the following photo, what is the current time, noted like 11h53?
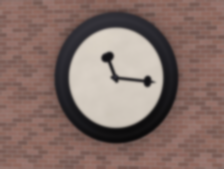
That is 11h16
